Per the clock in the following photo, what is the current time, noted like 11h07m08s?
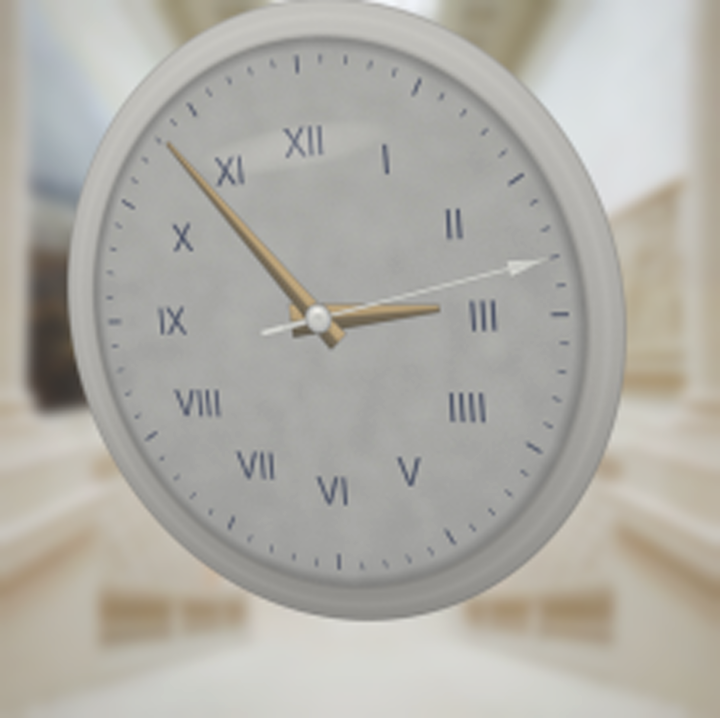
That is 2h53m13s
